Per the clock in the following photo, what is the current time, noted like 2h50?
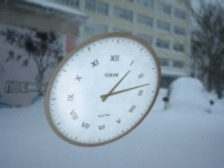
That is 1h13
